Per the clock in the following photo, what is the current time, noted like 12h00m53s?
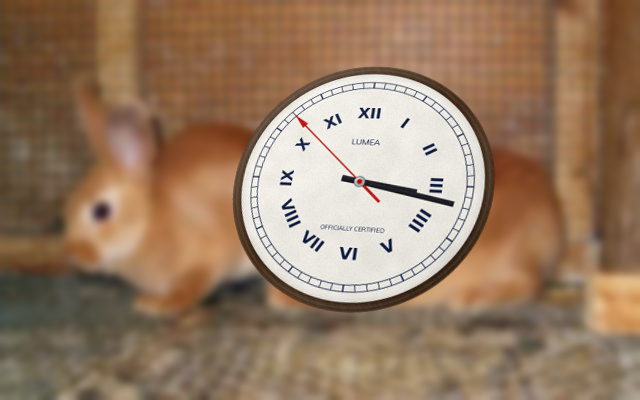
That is 3h16m52s
